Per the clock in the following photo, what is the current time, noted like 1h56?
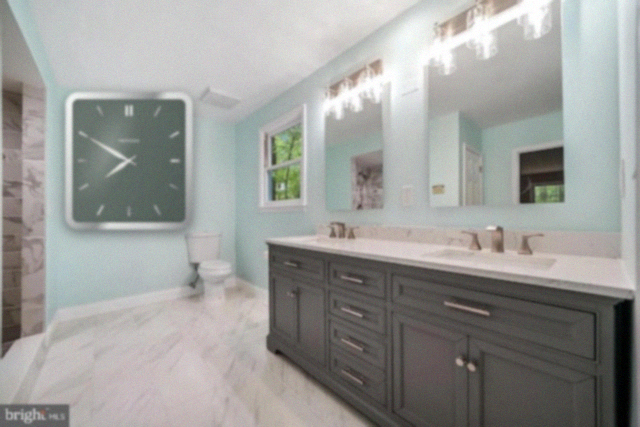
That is 7h50
